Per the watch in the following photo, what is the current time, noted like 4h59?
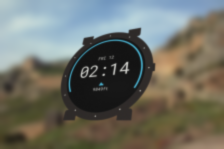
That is 2h14
